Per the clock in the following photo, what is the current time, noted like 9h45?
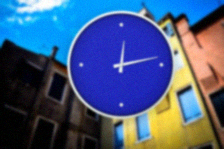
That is 12h13
